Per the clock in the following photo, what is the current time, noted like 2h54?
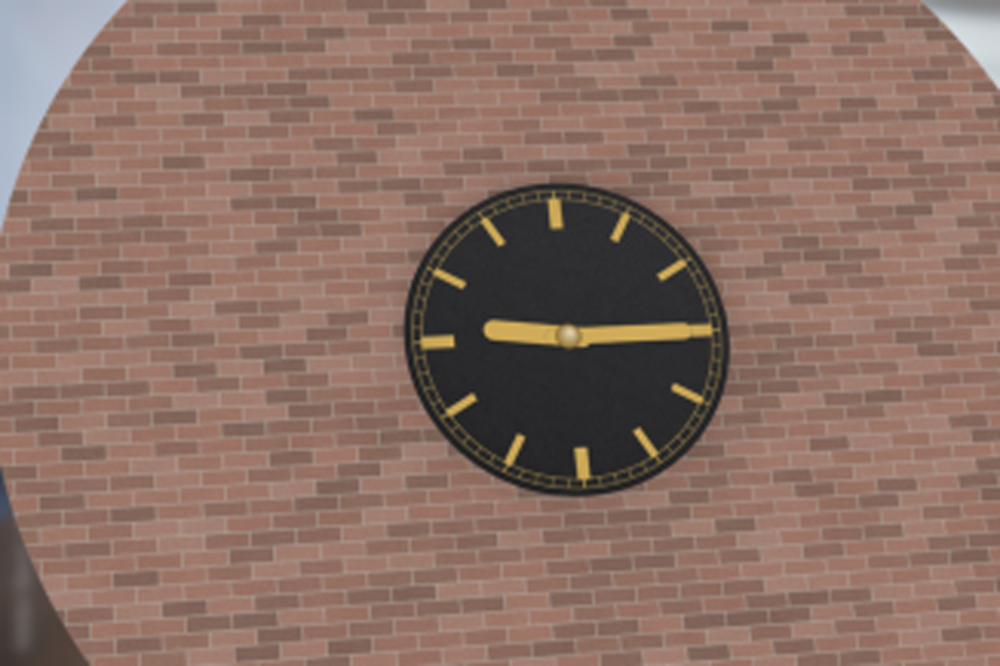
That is 9h15
